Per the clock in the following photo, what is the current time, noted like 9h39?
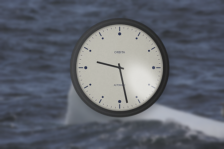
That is 9h28
